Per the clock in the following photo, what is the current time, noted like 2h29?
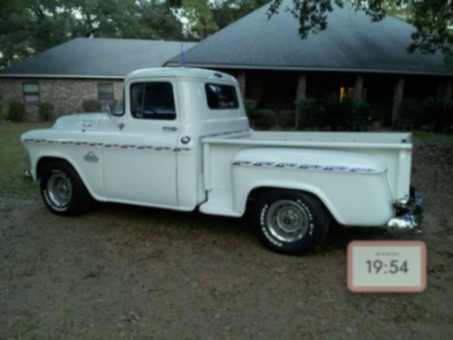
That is 19h54
